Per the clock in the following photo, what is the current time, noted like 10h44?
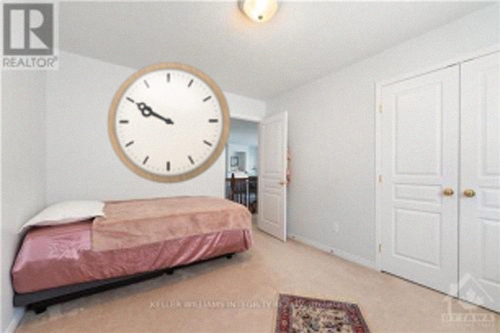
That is 9h50
